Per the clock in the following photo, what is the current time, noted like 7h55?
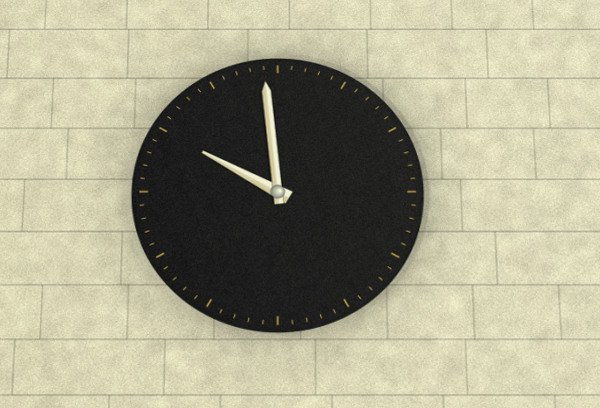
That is 9h59
